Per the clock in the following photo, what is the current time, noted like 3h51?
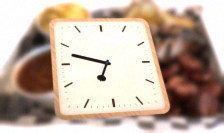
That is 6h48
